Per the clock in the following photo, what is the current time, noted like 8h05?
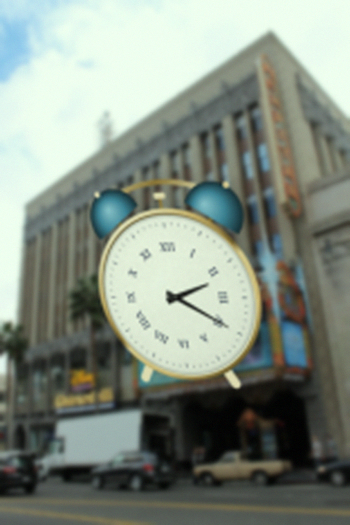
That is 2h20
